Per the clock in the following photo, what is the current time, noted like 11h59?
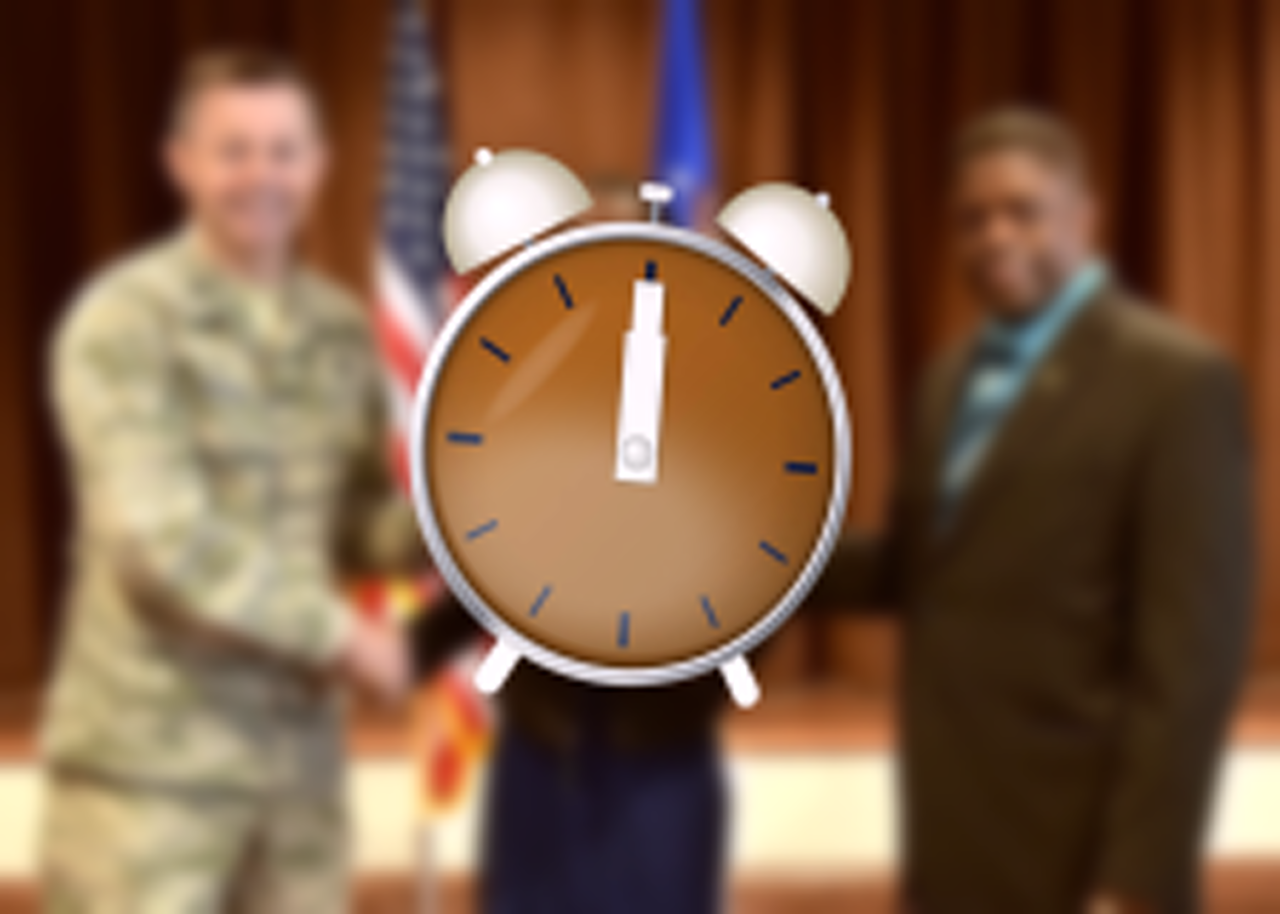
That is 12h00
